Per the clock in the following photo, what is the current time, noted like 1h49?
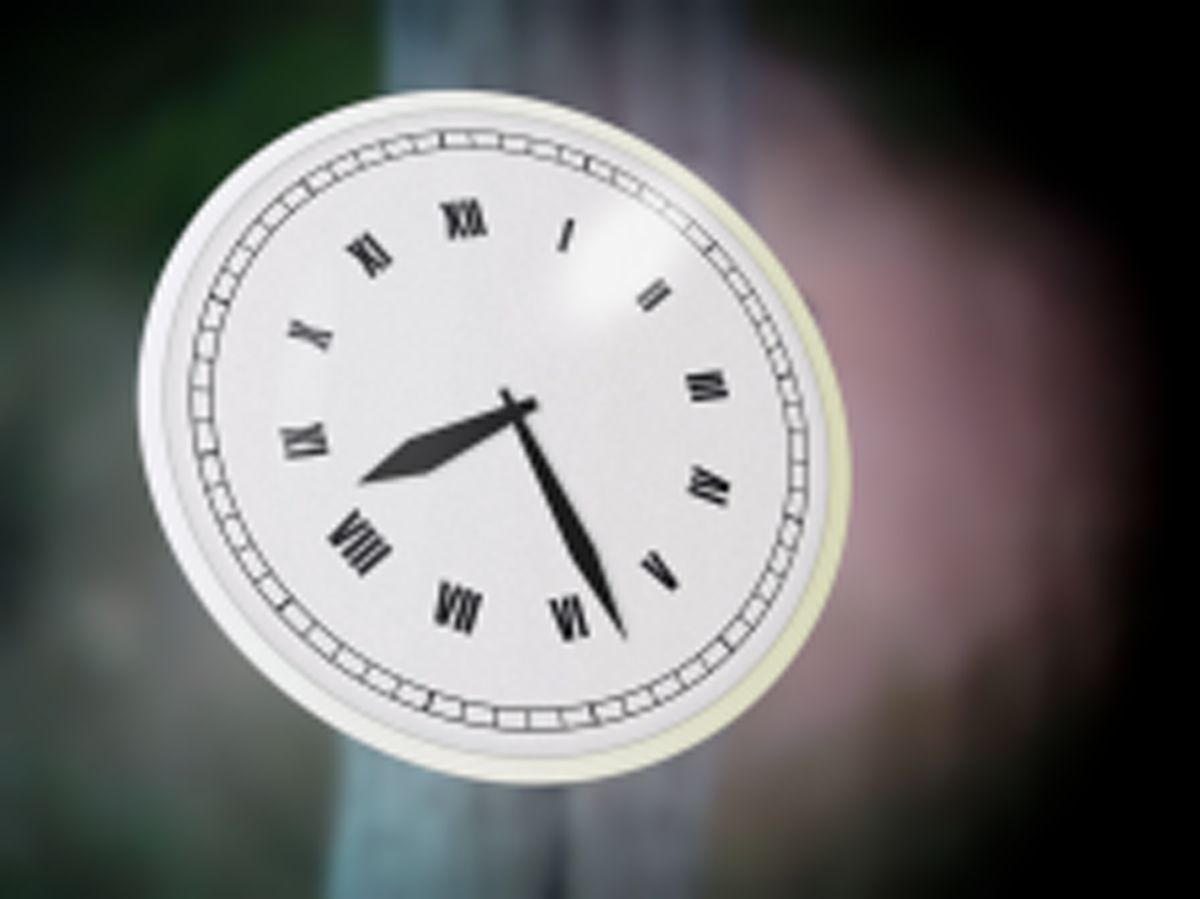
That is 8h28
